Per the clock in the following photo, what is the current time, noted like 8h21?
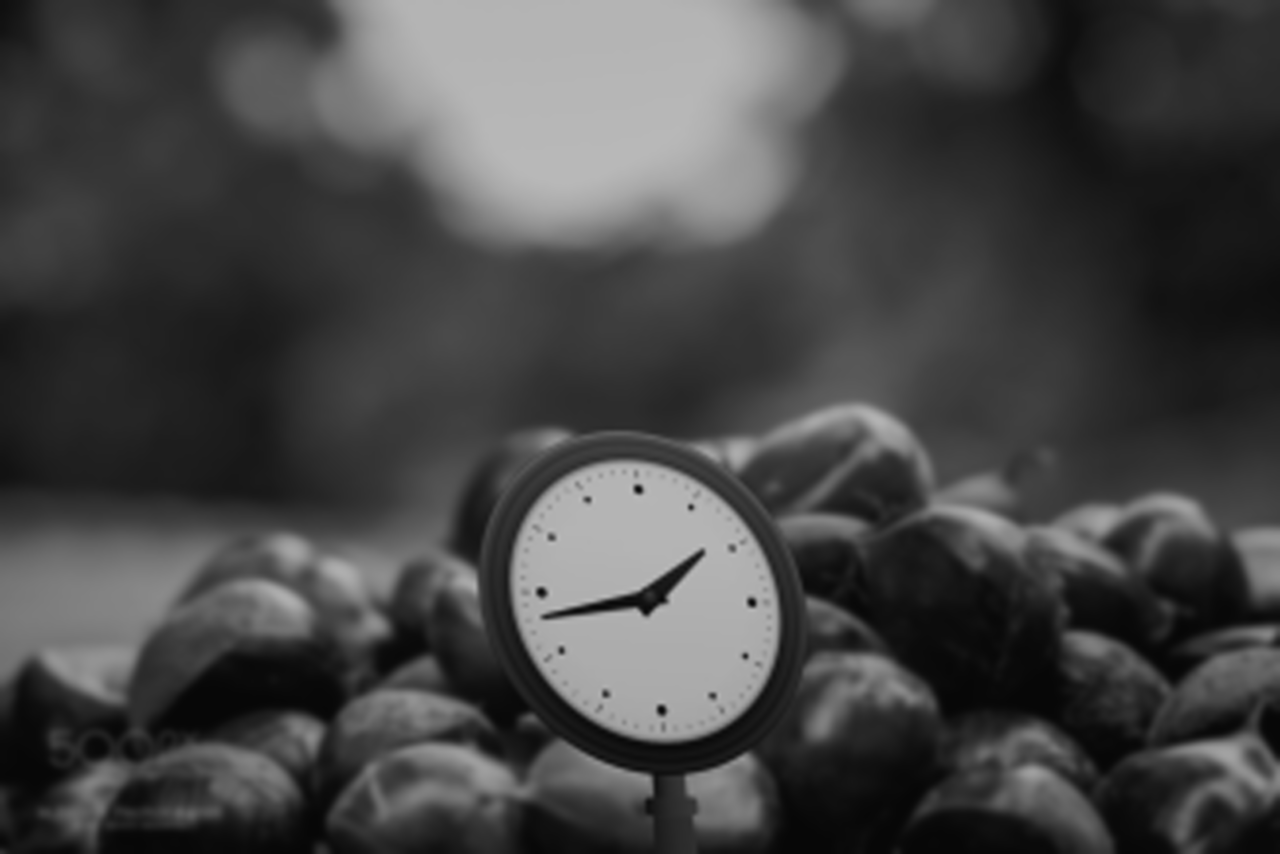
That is 1h43
